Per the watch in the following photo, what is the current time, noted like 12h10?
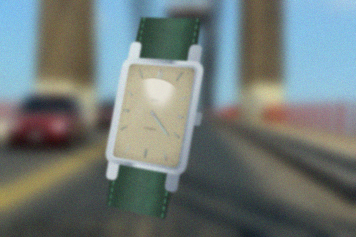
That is 4h22
